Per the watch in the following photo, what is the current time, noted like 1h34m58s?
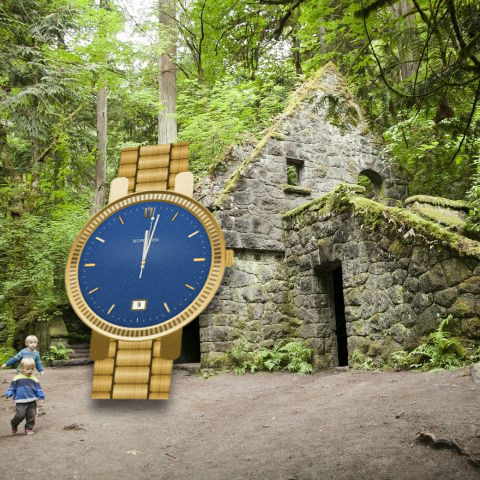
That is 12h02m01s
